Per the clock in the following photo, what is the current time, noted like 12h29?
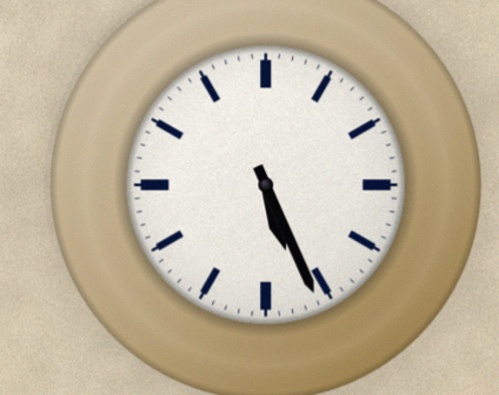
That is 5h26
